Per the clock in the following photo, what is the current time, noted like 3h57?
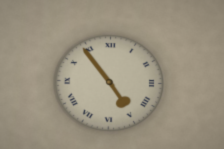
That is 4h54
